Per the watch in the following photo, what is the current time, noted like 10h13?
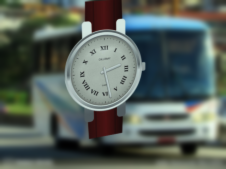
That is 2h28
